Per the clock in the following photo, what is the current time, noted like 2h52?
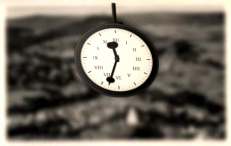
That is 11h33
